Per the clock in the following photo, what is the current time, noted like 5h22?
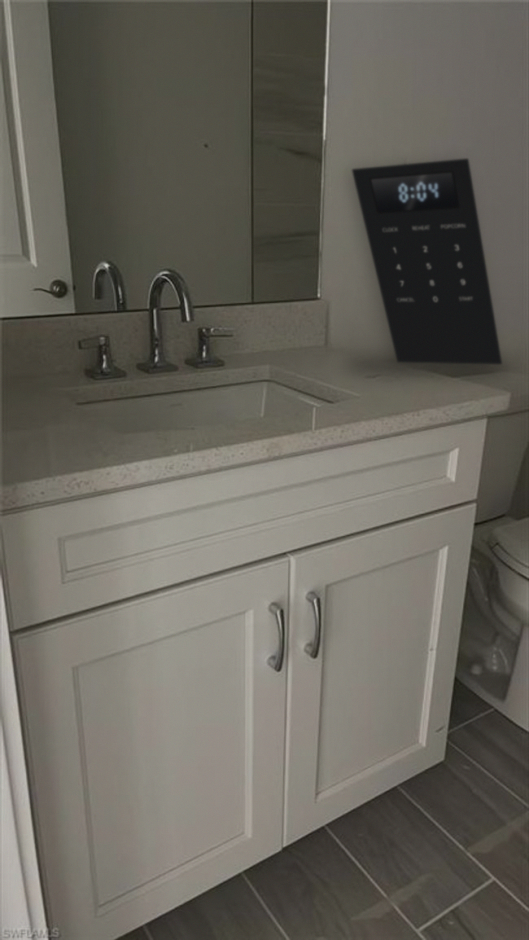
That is 8h04
